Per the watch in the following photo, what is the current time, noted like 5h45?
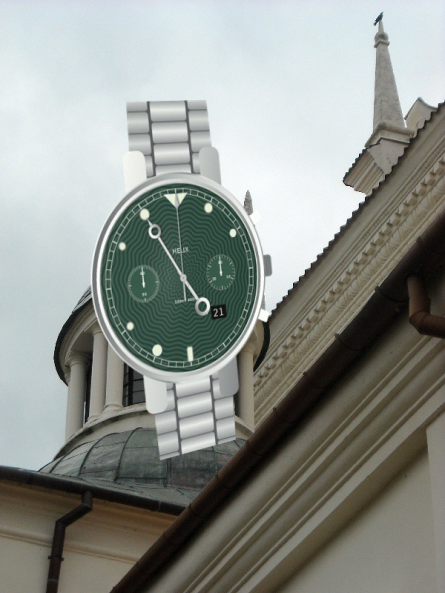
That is 4h55
